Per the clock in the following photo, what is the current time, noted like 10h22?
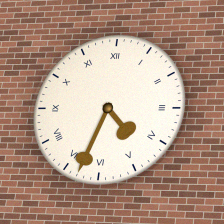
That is 4h33
